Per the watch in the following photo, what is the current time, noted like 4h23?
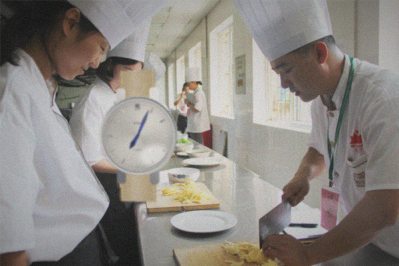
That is 7h04
